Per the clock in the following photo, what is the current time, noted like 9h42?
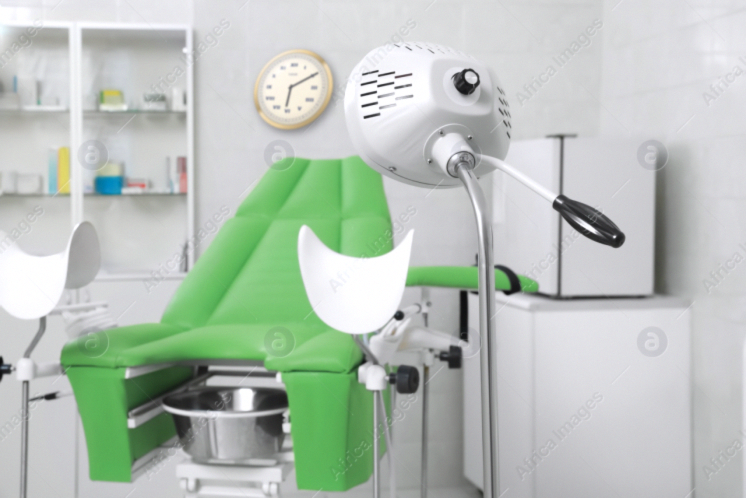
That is 6h10
